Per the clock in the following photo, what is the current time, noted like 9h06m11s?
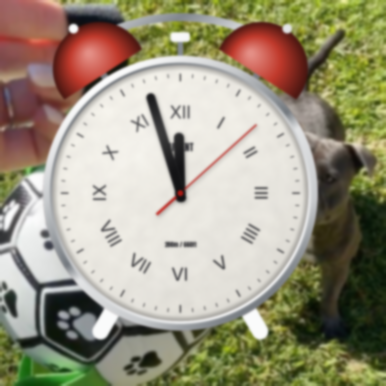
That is 11h57m08s
